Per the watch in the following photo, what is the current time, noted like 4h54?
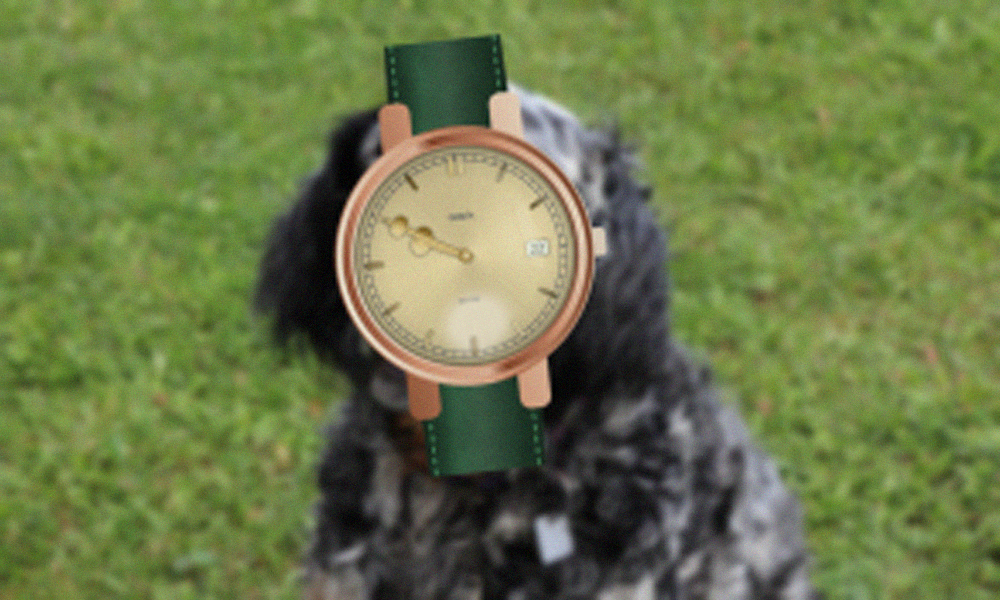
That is 9h50
